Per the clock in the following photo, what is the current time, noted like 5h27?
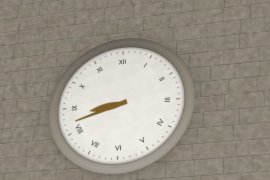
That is 8h42
